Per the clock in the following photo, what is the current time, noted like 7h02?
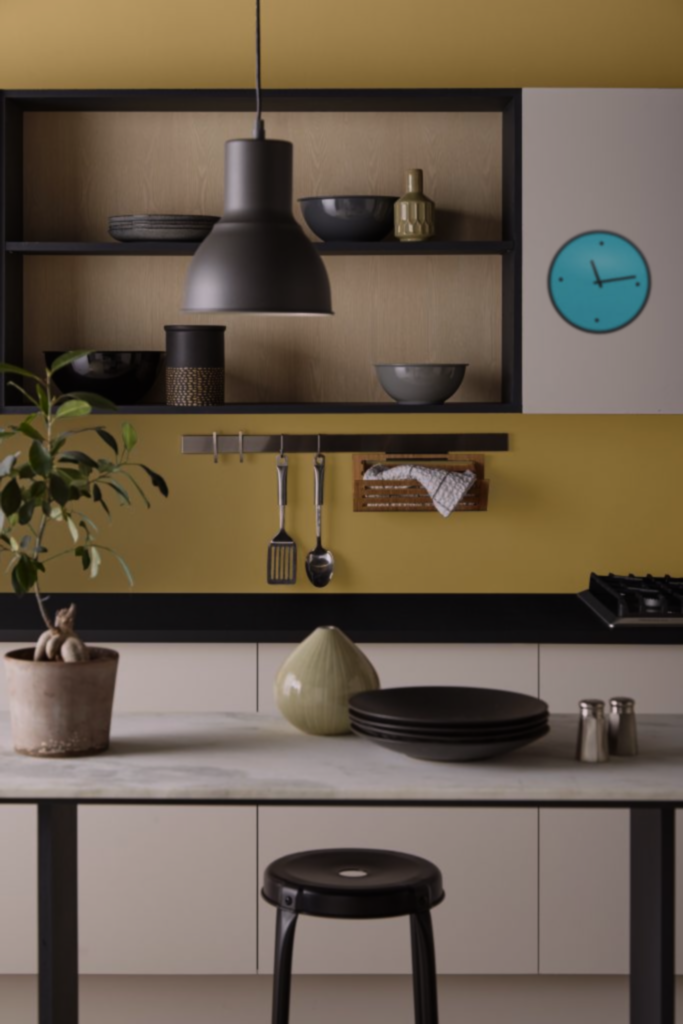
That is 11h13
